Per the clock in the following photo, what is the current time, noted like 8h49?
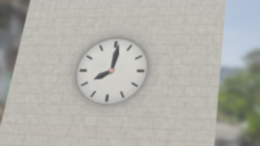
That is 8h01
